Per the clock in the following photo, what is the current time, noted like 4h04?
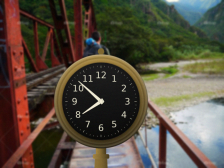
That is 7h52
